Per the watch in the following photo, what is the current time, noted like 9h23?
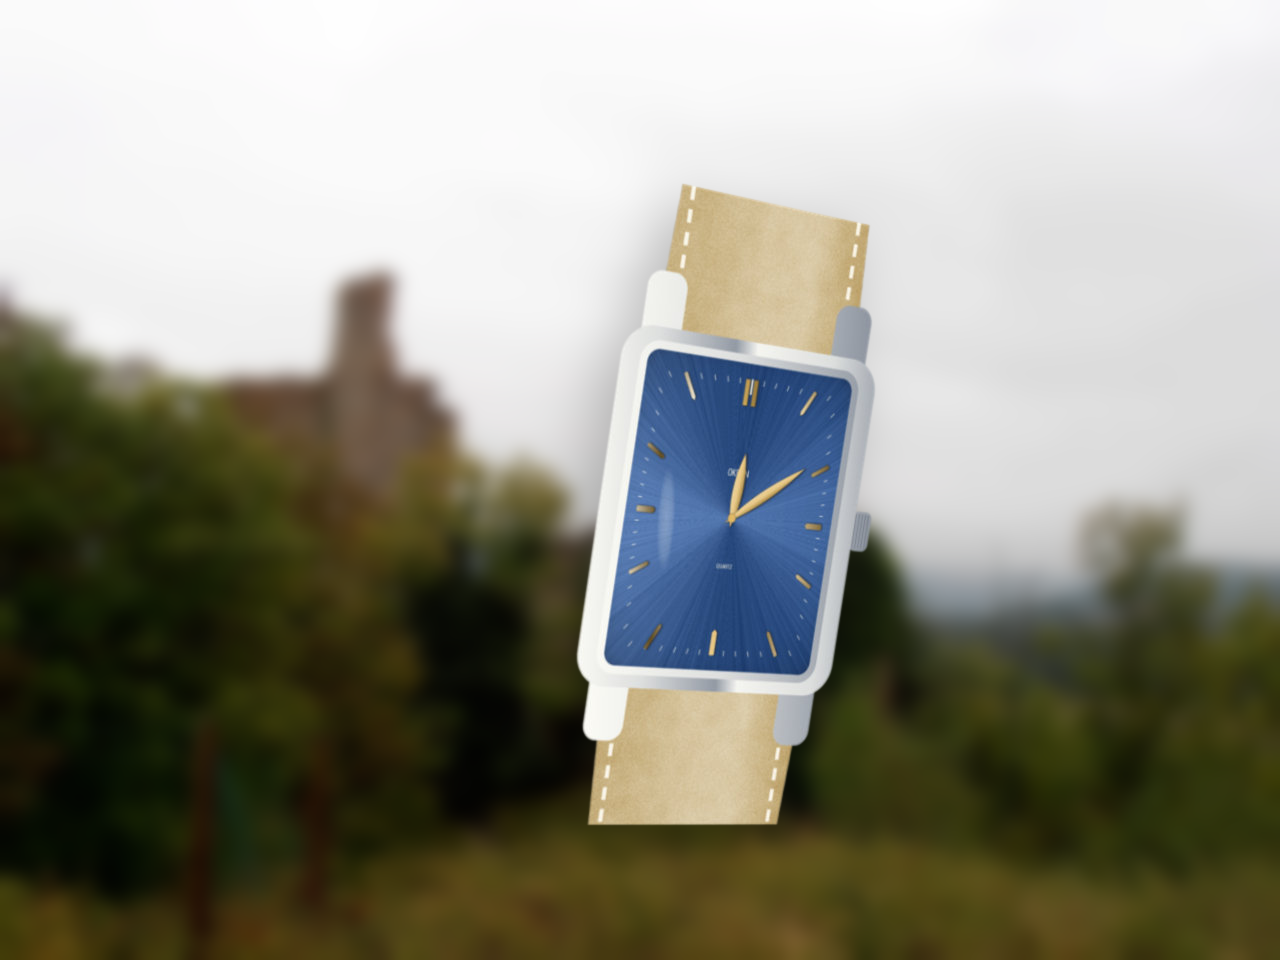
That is 12h09
